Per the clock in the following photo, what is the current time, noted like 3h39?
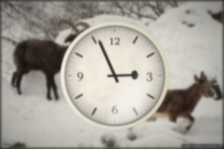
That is 2h56
